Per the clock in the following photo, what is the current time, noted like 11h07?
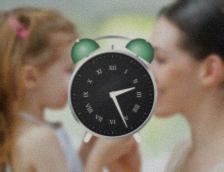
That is 2h26
